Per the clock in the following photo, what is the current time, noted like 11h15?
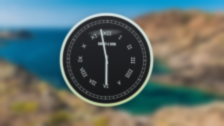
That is 5h58
